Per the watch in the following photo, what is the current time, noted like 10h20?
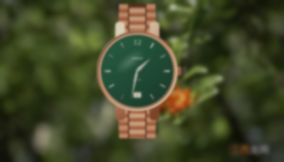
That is 1h32
